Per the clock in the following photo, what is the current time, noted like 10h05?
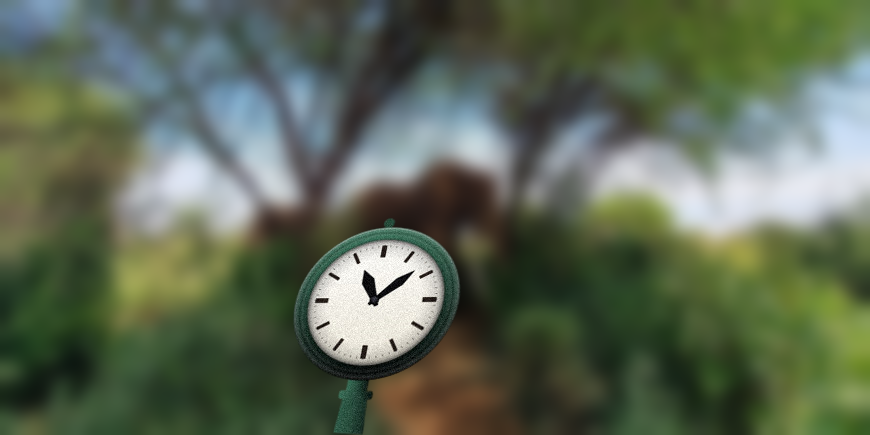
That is 11h08
